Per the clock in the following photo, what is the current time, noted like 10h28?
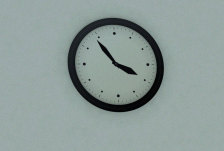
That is 3h54
